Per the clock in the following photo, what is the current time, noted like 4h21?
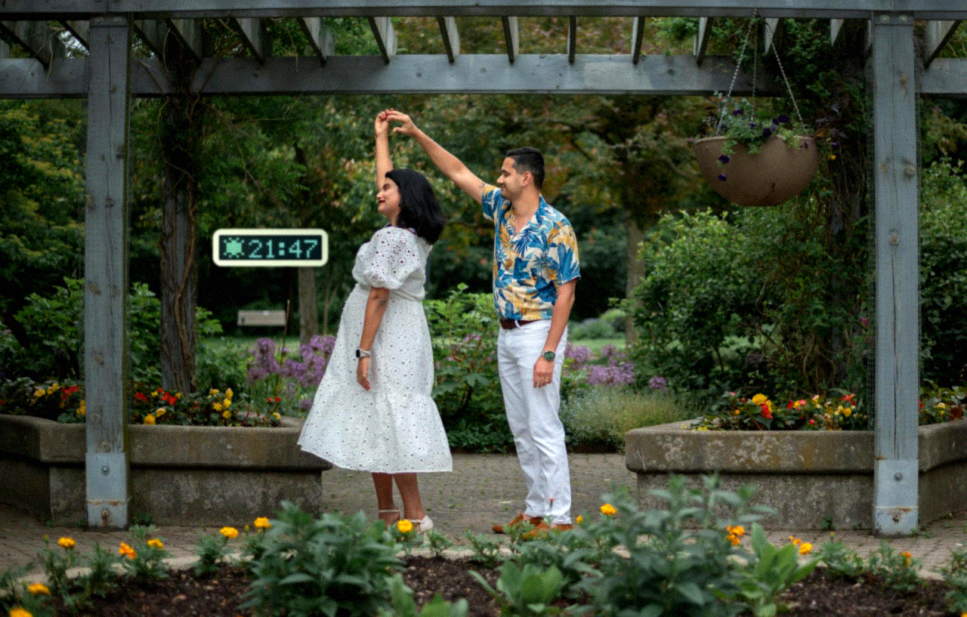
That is 21h47
